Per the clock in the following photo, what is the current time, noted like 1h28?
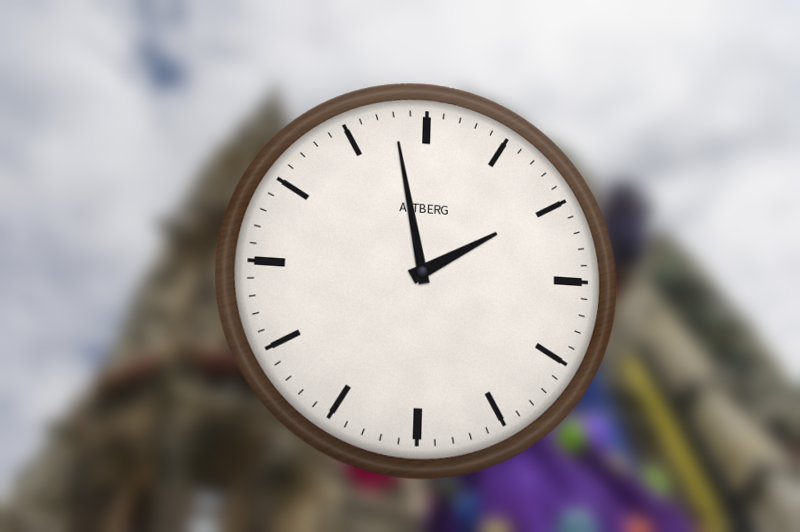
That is 1h58
